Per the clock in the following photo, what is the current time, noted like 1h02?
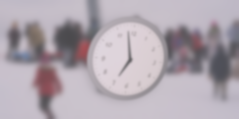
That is 6h58
